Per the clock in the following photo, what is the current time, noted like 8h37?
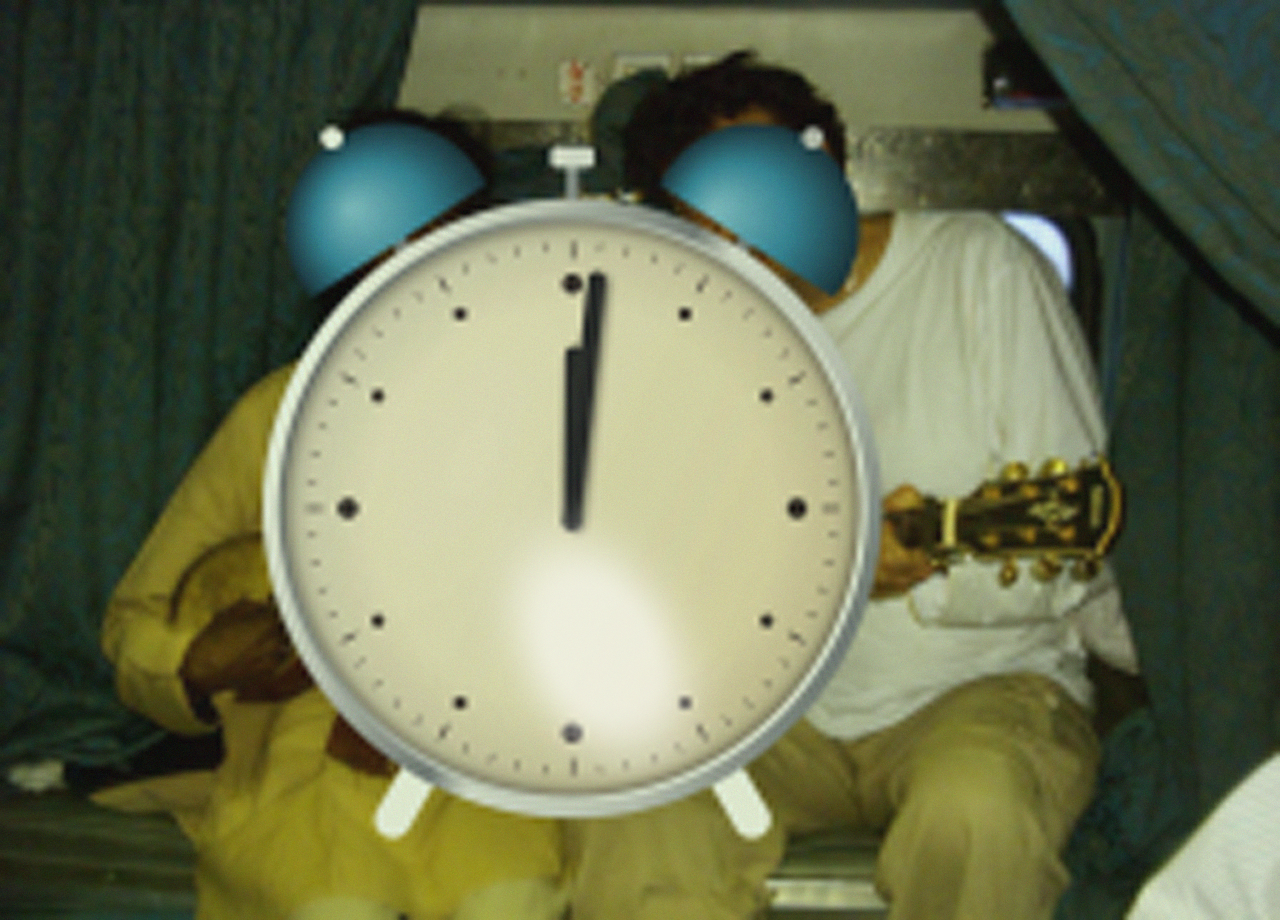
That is 12h01
